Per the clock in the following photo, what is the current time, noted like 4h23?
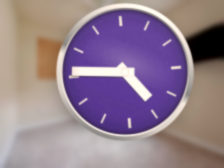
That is 4h46
